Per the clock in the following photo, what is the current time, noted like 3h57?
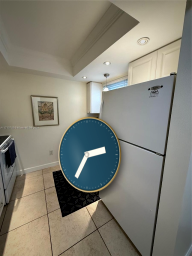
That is 2h35
